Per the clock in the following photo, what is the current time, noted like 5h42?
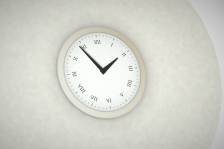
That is 1h54
